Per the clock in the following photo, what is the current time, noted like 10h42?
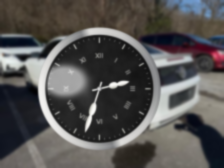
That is 2h33
